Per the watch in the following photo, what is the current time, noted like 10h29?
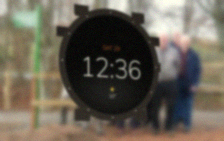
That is 12h36
